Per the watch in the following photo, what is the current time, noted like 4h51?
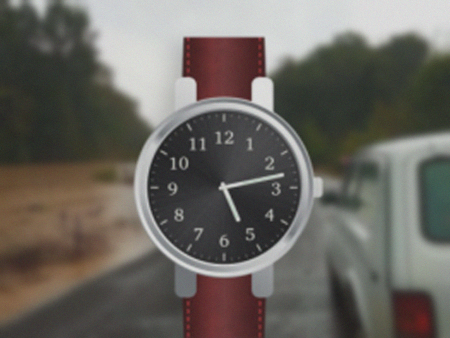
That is 5h13
